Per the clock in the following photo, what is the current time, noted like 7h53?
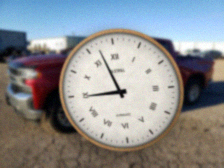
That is 8h57
